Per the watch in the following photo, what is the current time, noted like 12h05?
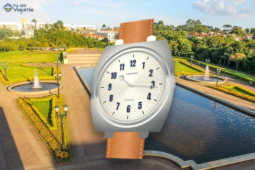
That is 10h16
